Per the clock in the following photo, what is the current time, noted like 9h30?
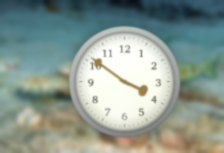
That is 3h51
